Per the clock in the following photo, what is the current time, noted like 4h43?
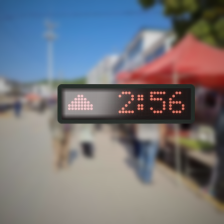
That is 2h56
